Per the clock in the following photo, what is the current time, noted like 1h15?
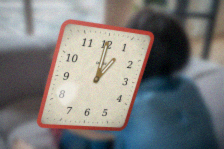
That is 1h00
